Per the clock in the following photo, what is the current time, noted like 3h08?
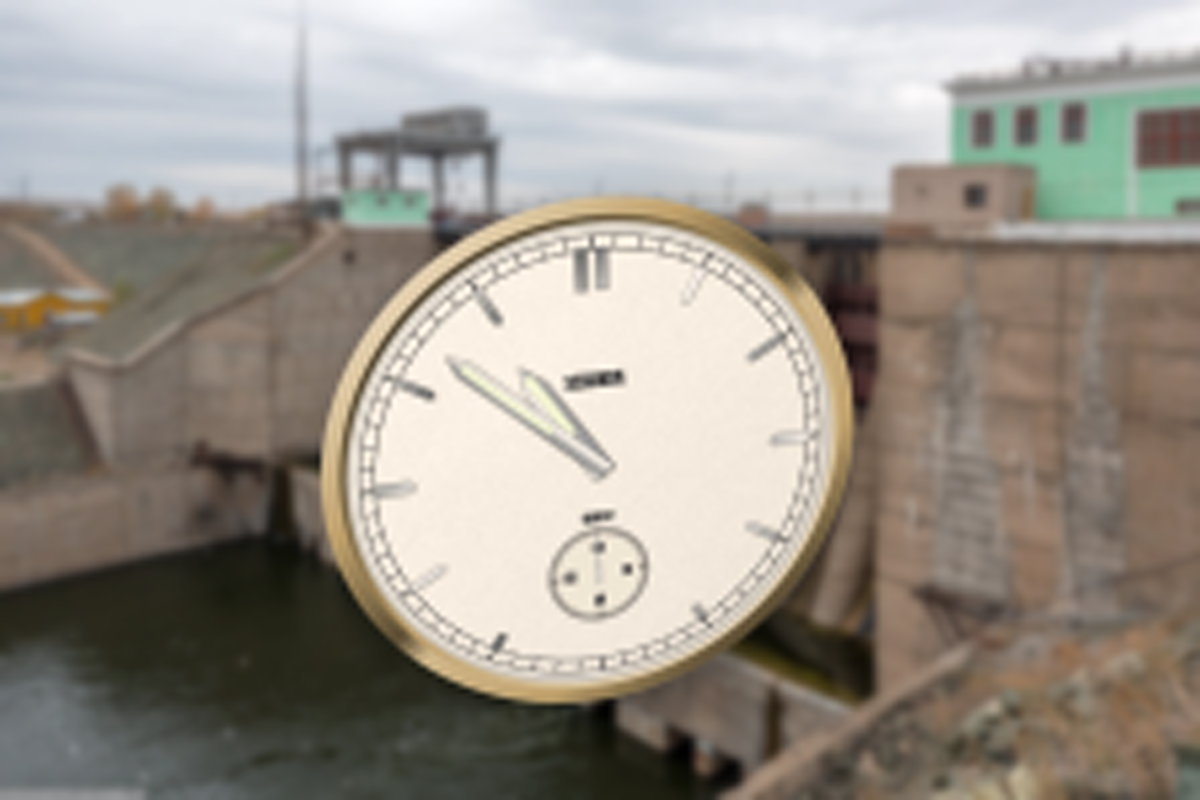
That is 10h52
